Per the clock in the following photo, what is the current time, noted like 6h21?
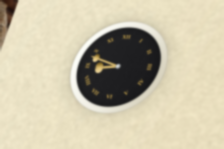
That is 8h48
